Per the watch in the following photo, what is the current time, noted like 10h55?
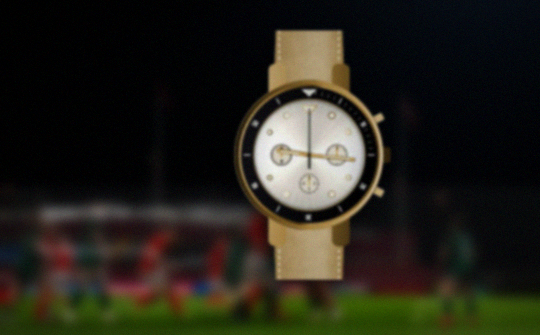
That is 9h16
